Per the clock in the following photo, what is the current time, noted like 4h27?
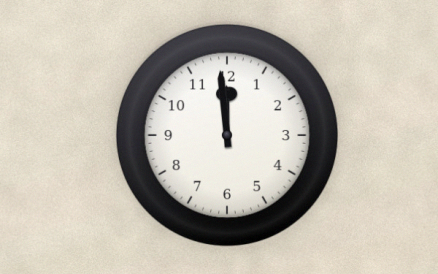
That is 11h59
